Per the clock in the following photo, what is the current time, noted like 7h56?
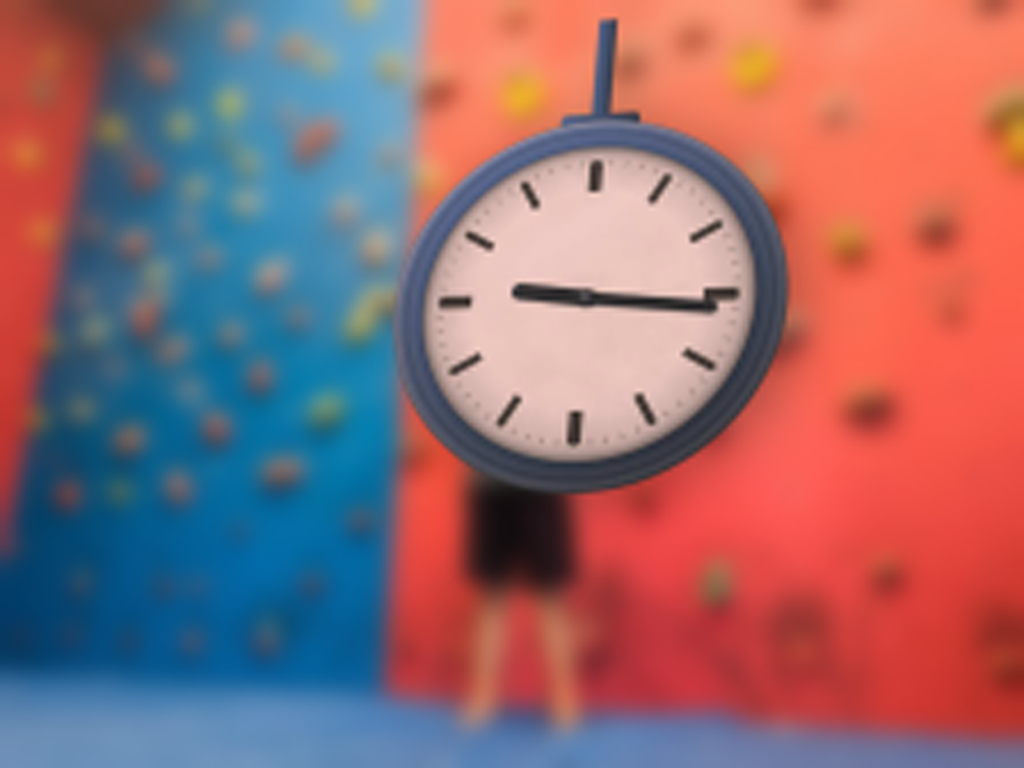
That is 9h16
